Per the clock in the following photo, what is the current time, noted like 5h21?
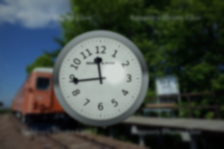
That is 11h44
